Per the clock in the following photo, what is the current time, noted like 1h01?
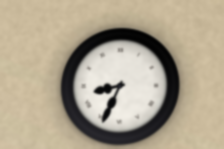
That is 8h34
